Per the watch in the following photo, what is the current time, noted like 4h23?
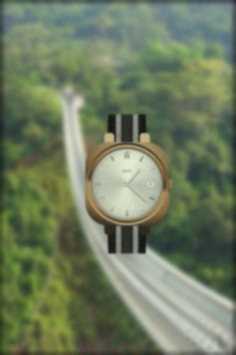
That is 1h22
